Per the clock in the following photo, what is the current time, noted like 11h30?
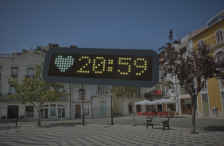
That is 20h59
